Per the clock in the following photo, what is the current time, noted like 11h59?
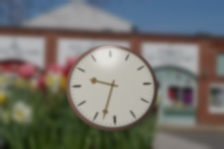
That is 9h33
